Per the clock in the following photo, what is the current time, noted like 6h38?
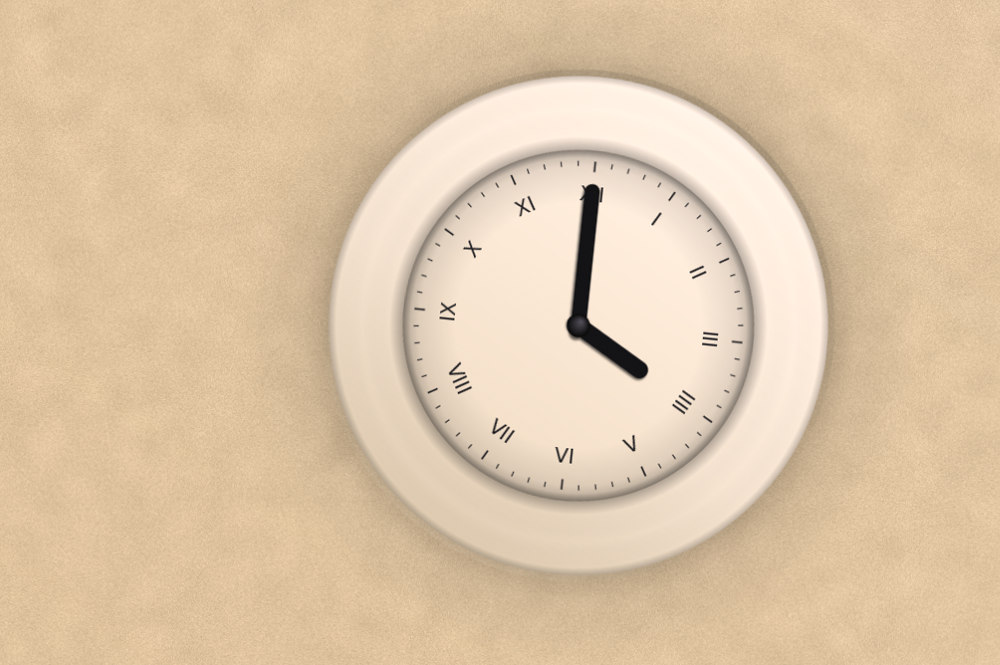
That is 4h00
